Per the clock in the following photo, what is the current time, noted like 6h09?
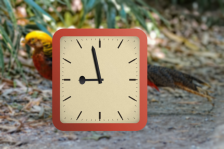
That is 8h58
